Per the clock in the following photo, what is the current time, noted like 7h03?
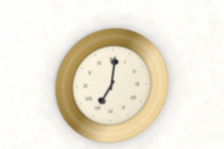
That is 7h01
